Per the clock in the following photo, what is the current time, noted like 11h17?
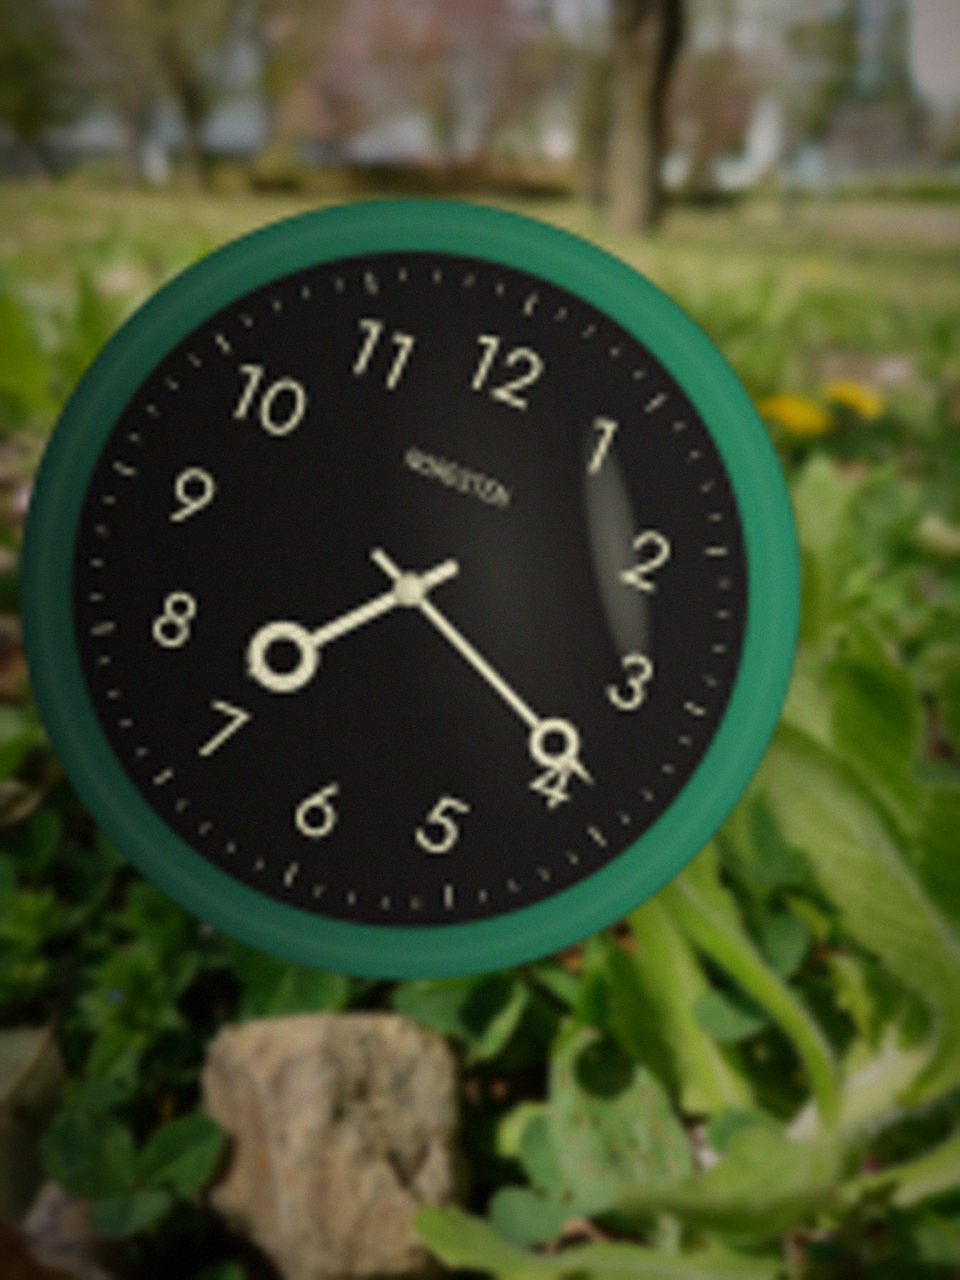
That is 7h19
